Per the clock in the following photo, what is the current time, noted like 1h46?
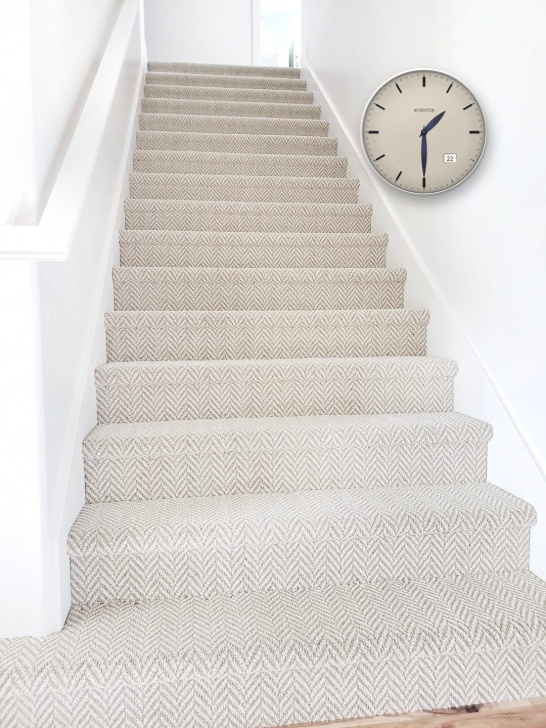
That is 1h30
